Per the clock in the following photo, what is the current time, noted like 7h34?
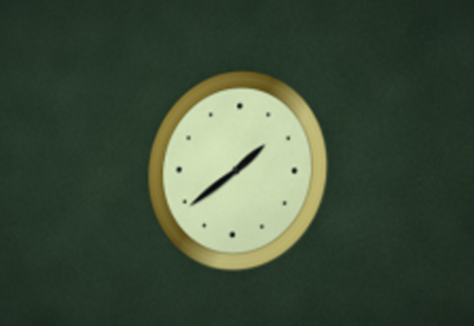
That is 1h39
